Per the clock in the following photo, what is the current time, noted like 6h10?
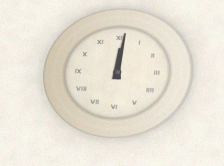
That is 12h01
